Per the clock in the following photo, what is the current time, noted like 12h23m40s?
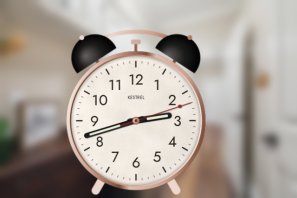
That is 2h42m12s
